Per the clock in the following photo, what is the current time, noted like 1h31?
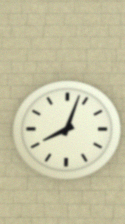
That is 8h03
